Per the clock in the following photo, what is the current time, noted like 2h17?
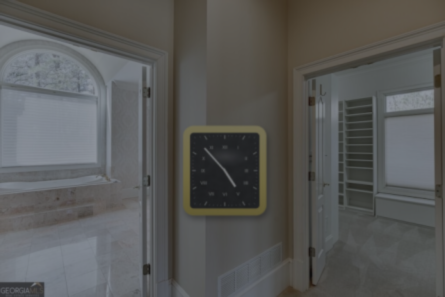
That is 4h53
